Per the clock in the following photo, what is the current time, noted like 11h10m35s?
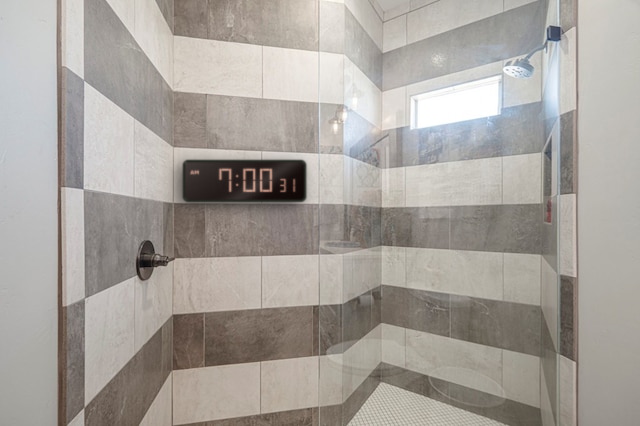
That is 7h00m31s
